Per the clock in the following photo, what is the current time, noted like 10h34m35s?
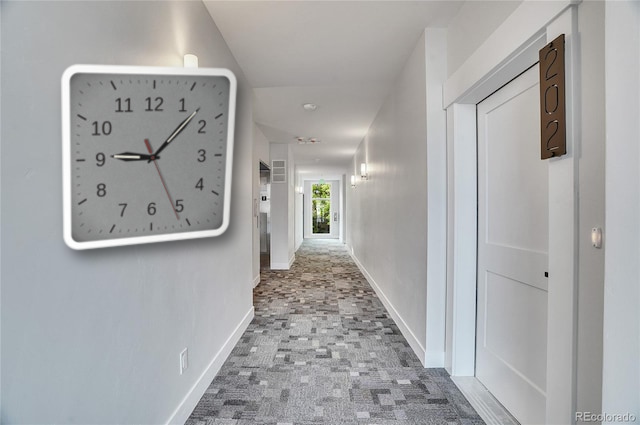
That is 9h07m26s
